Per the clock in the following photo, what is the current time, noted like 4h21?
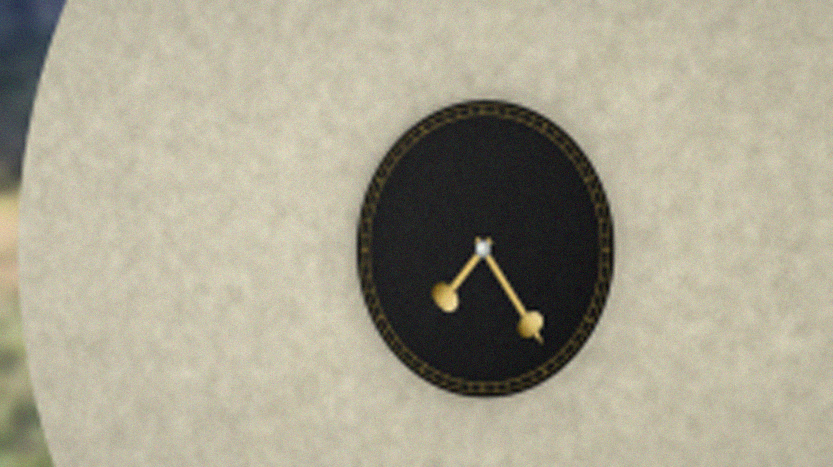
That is 7h24
